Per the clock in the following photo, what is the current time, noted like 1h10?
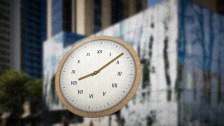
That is 8h08
